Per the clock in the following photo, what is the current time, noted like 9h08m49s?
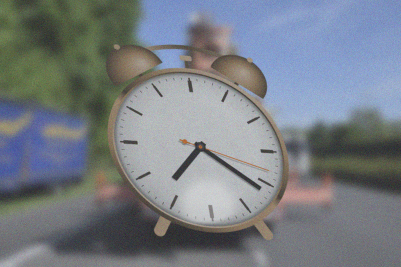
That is 7h21m18s
